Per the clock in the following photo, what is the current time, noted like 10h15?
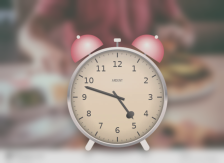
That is 4h48
